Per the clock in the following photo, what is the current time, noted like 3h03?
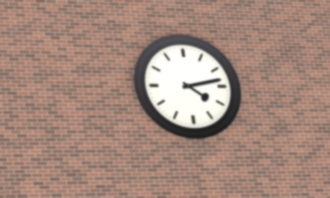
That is 4h13
